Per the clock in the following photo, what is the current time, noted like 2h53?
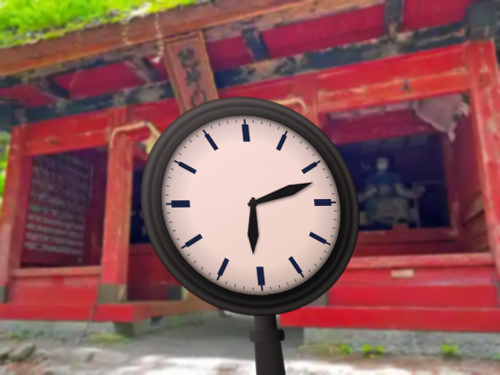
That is 6h12
